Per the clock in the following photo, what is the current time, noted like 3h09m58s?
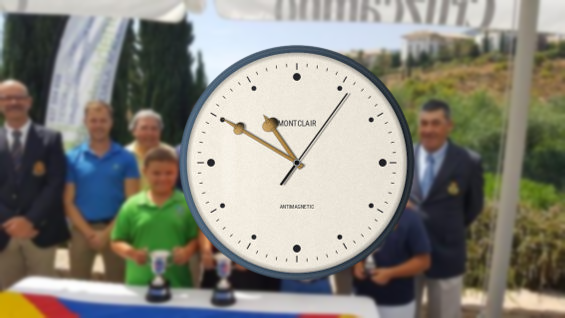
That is 10h50m06s
